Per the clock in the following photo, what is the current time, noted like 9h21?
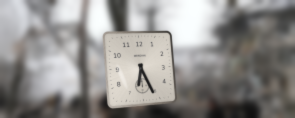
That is 6h26
